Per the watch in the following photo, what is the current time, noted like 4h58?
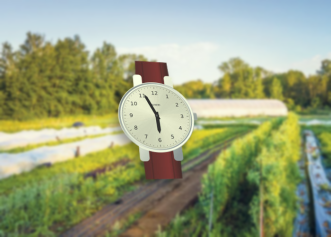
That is 5h56
